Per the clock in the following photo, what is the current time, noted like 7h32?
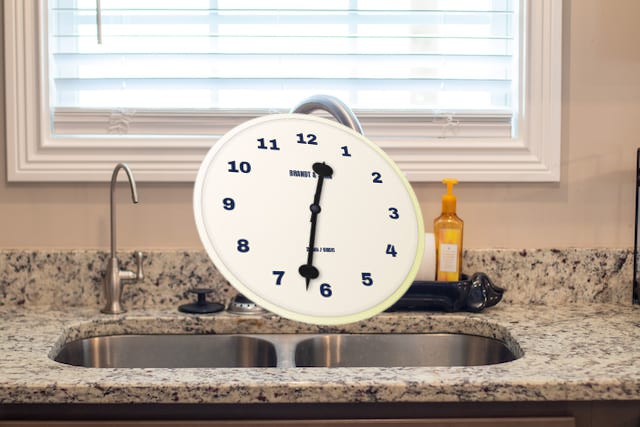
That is 12h32
